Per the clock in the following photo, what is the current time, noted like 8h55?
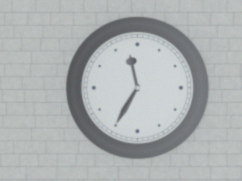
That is 11h35
